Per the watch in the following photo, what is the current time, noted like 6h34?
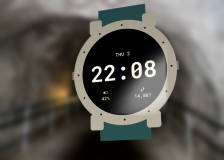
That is 22h08
